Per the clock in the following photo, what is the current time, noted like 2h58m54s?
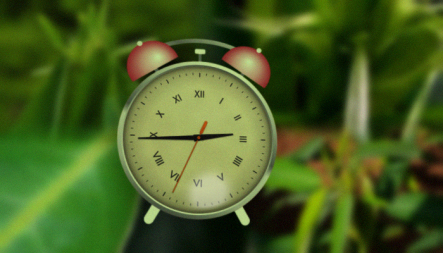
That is 2h44m34s
